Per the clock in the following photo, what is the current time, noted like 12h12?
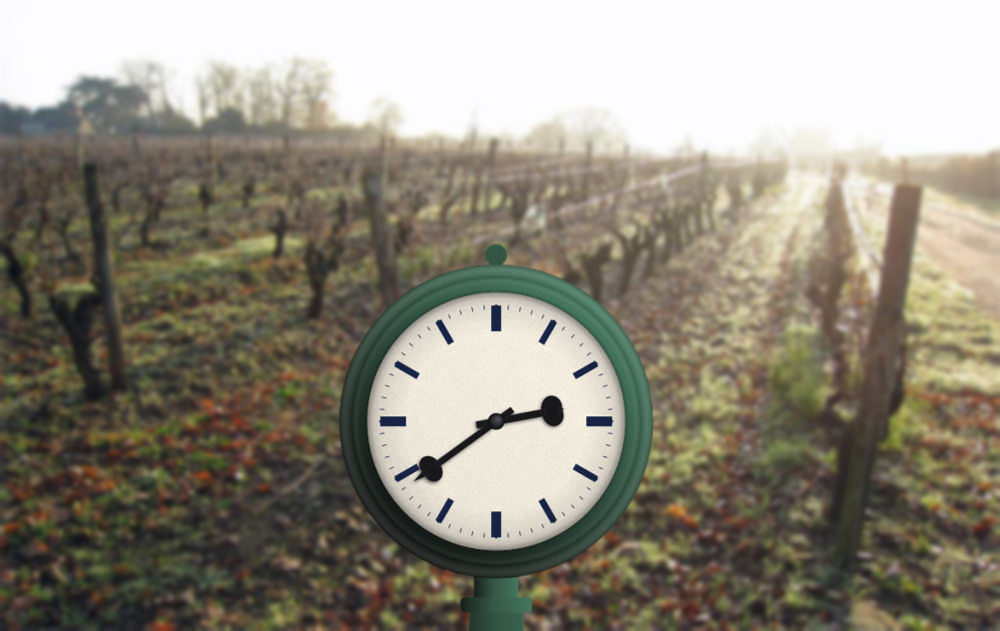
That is 2h39
